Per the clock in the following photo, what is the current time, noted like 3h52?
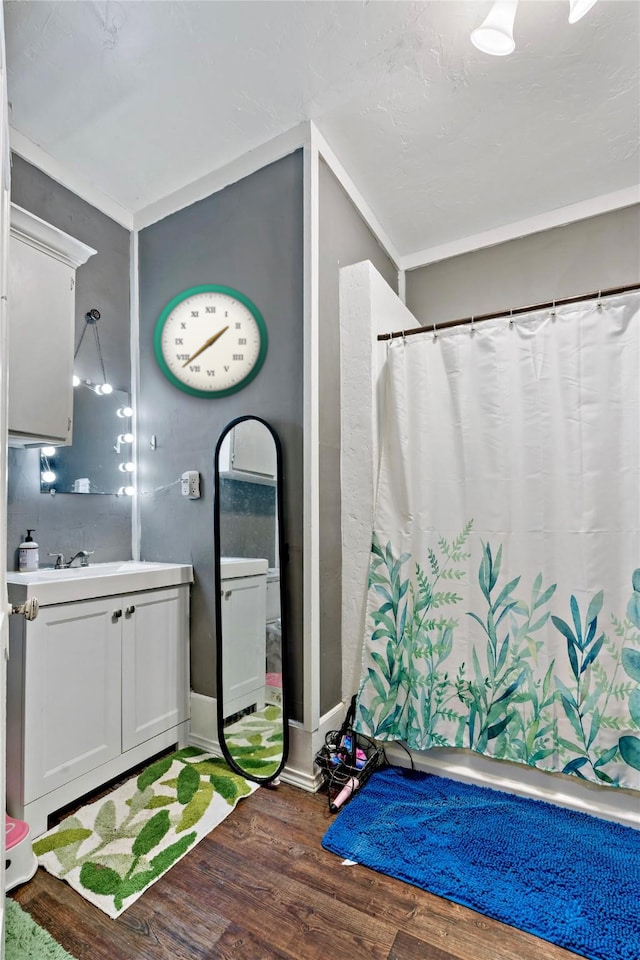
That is 1h38
